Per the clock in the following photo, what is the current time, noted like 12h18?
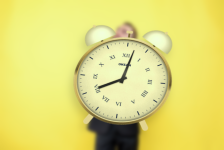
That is 8h02
